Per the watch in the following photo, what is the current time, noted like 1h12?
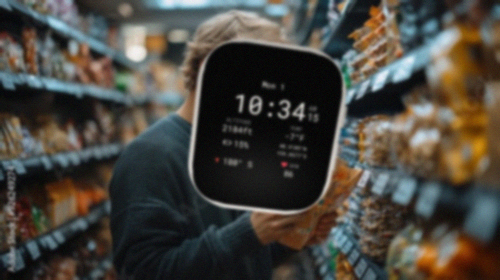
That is 10h34
